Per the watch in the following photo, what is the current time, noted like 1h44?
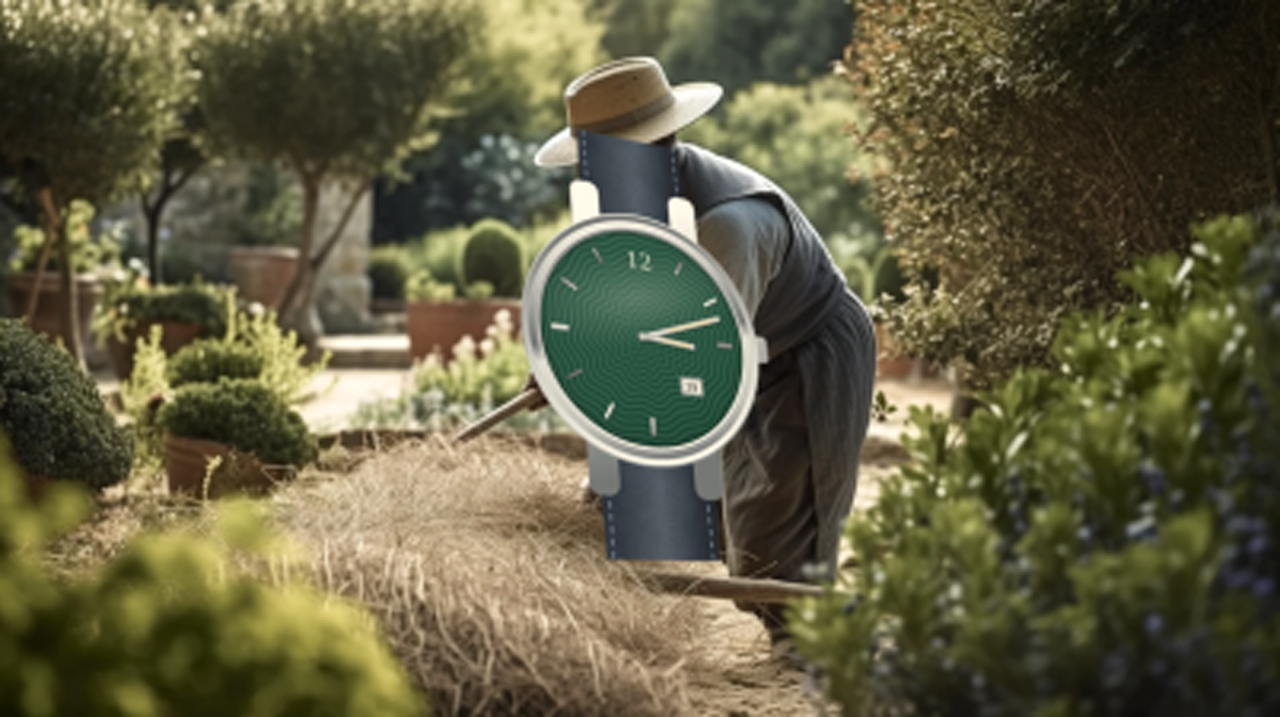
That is 3h12
